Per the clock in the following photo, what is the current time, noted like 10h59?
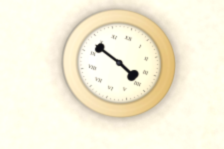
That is 3h48
